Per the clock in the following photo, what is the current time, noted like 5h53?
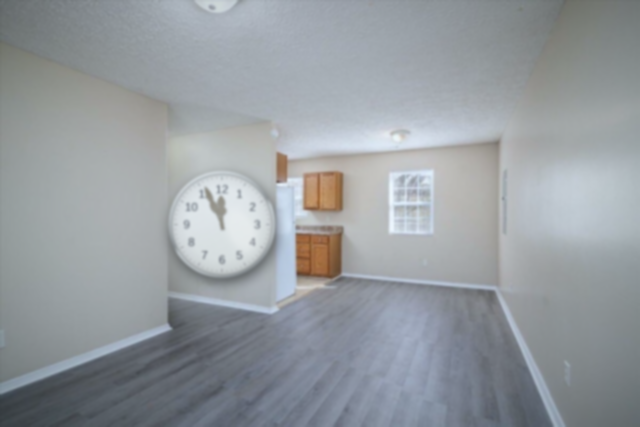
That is 11h56
